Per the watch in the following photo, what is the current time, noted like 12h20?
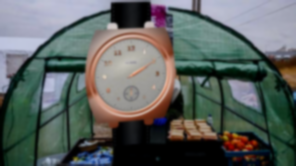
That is 2h10
